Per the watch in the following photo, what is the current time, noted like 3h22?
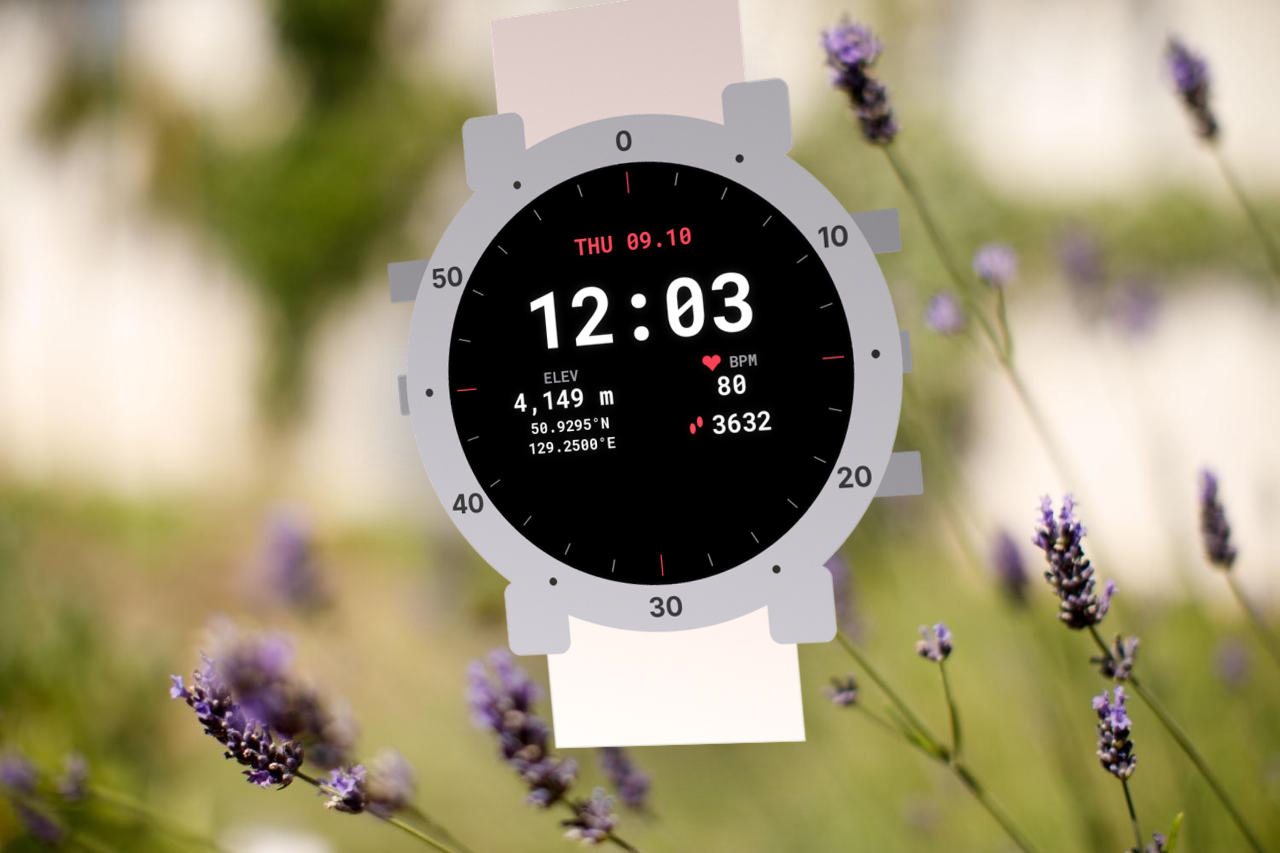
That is 12h03
